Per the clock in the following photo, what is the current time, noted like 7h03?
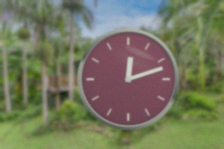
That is 12h12
